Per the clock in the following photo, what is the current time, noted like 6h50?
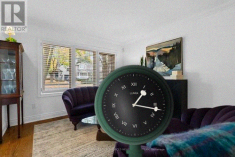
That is 1h17
